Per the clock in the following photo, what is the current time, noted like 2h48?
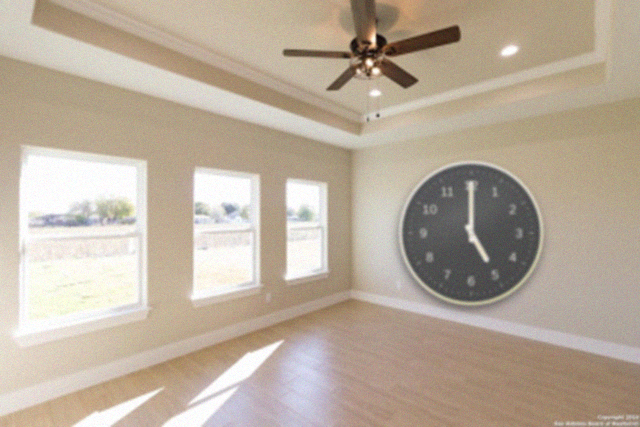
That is 5h00
